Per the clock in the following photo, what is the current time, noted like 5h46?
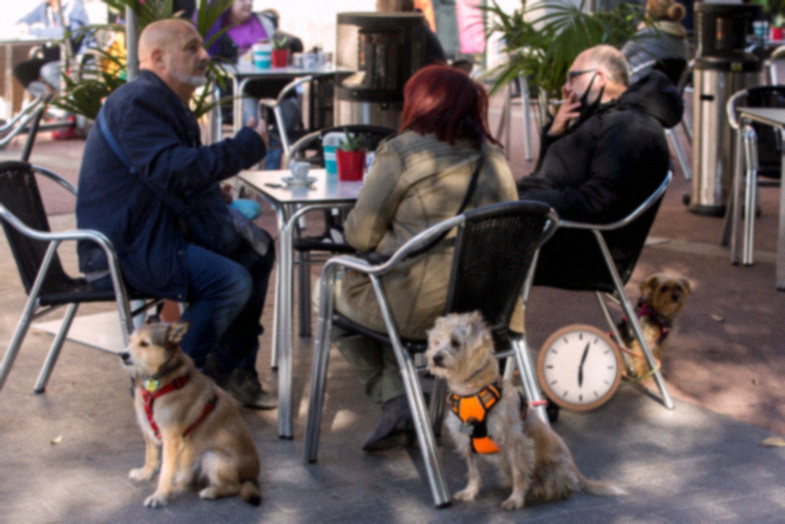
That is 6h03
